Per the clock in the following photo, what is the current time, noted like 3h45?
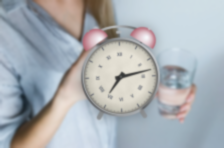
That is 7h13
